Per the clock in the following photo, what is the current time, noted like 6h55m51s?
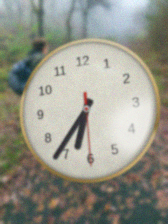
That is 6h36m30s
